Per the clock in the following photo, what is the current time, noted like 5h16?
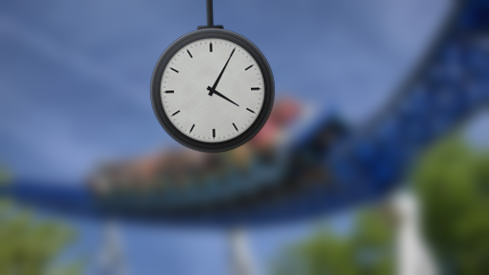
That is 4h05
